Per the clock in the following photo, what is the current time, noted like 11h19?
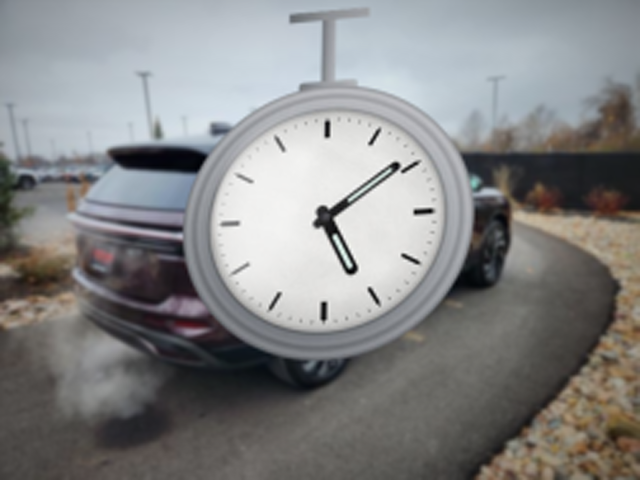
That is 5h09
